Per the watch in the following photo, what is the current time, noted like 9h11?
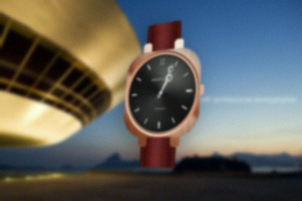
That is 1h04
